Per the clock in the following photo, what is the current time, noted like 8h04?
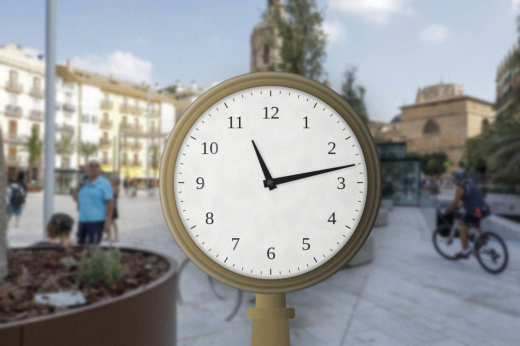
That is 11h13
